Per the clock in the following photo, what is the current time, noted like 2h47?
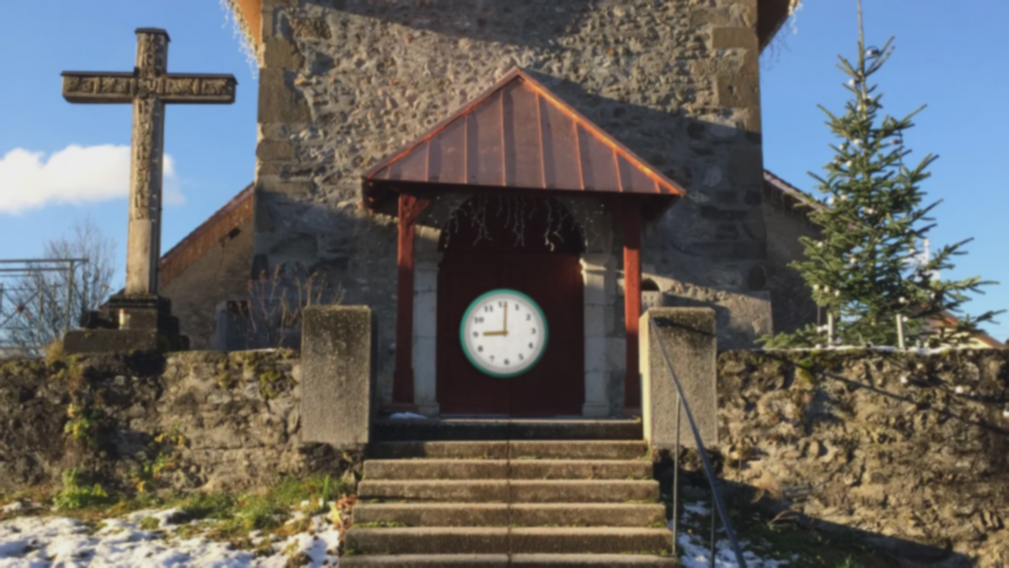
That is 9h01
